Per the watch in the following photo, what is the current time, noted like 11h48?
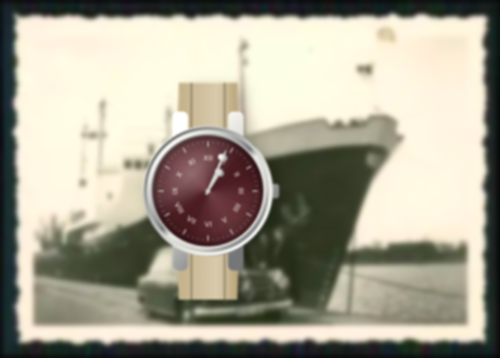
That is 1h04
